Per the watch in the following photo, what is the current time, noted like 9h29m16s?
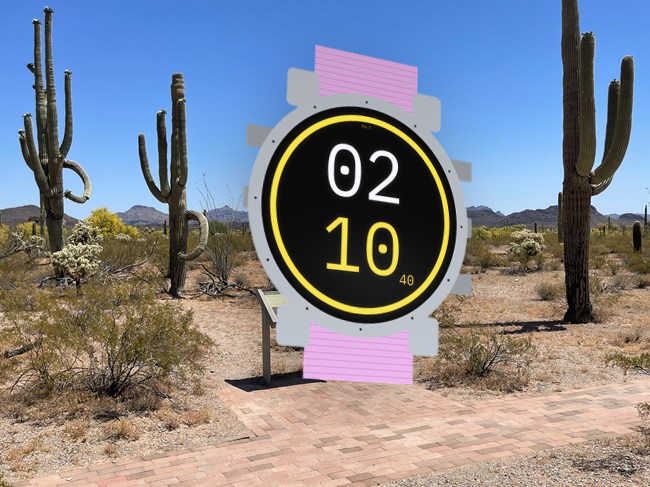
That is 2h10m40s
